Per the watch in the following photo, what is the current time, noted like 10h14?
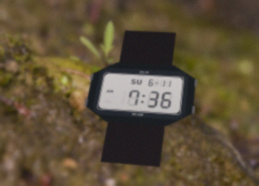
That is 7h36
